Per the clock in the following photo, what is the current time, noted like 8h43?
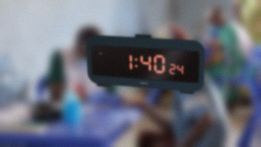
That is 1h40
